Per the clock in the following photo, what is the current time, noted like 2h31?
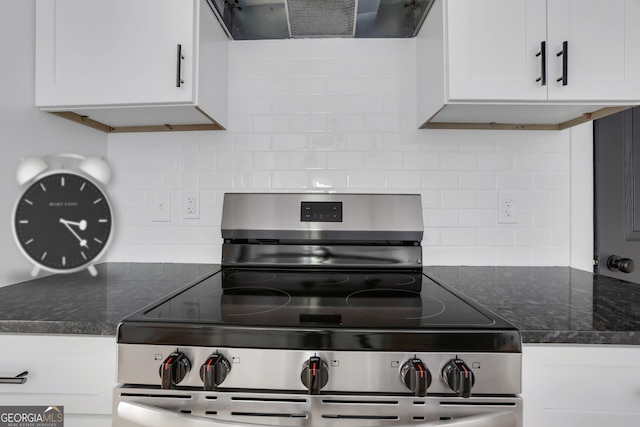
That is 3h23
